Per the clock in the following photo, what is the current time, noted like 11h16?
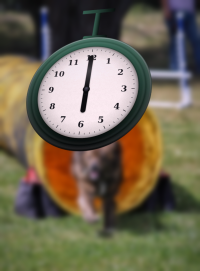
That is 6h00
